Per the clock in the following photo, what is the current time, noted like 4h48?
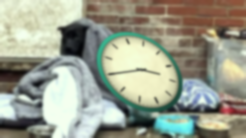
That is 3h45
